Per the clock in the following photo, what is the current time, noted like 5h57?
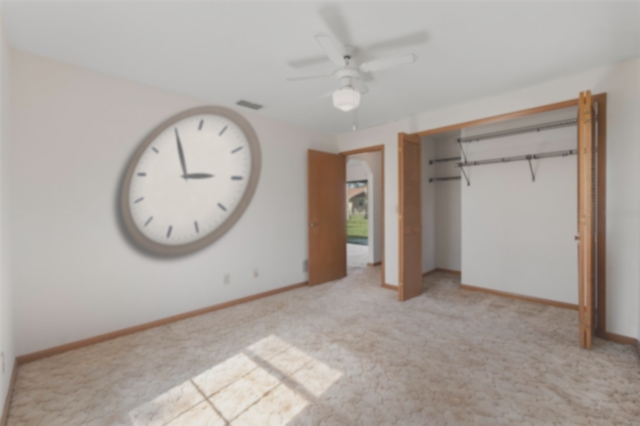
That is 2h55
